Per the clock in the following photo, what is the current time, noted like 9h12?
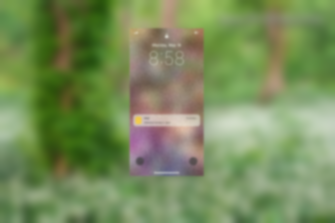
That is 8h58
